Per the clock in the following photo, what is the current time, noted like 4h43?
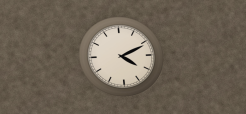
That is 4h11
